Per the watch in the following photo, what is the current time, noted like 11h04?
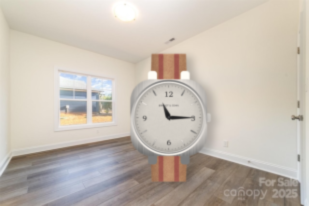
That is 11h15
